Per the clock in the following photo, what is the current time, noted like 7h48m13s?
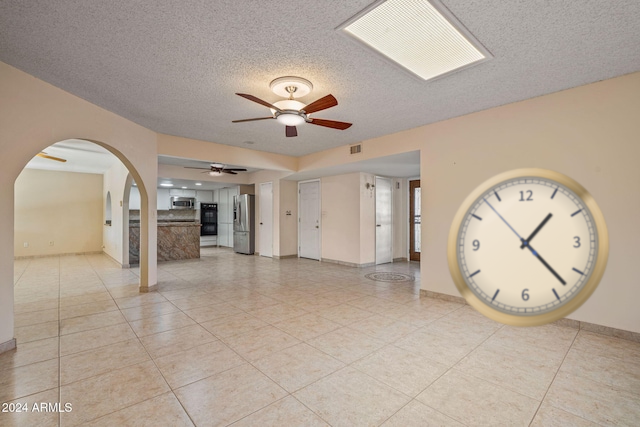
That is 1h22m53s
